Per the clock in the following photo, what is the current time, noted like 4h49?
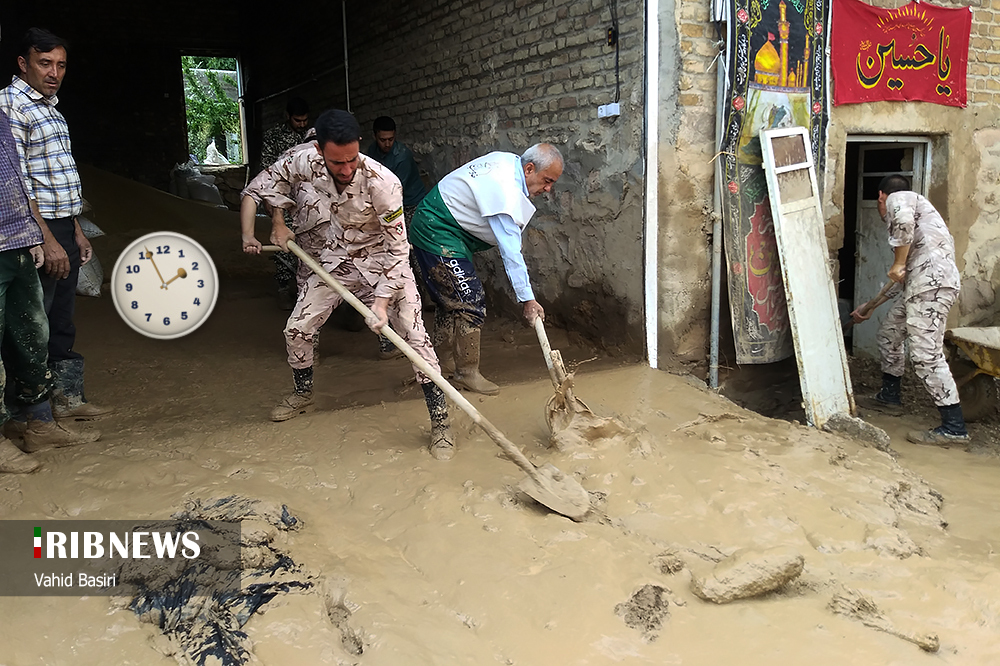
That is 1h56
